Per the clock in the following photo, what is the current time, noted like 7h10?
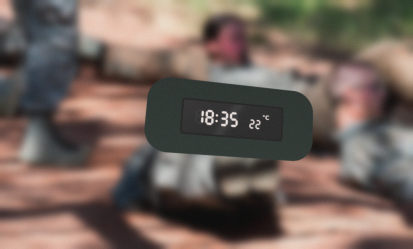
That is 18h35
